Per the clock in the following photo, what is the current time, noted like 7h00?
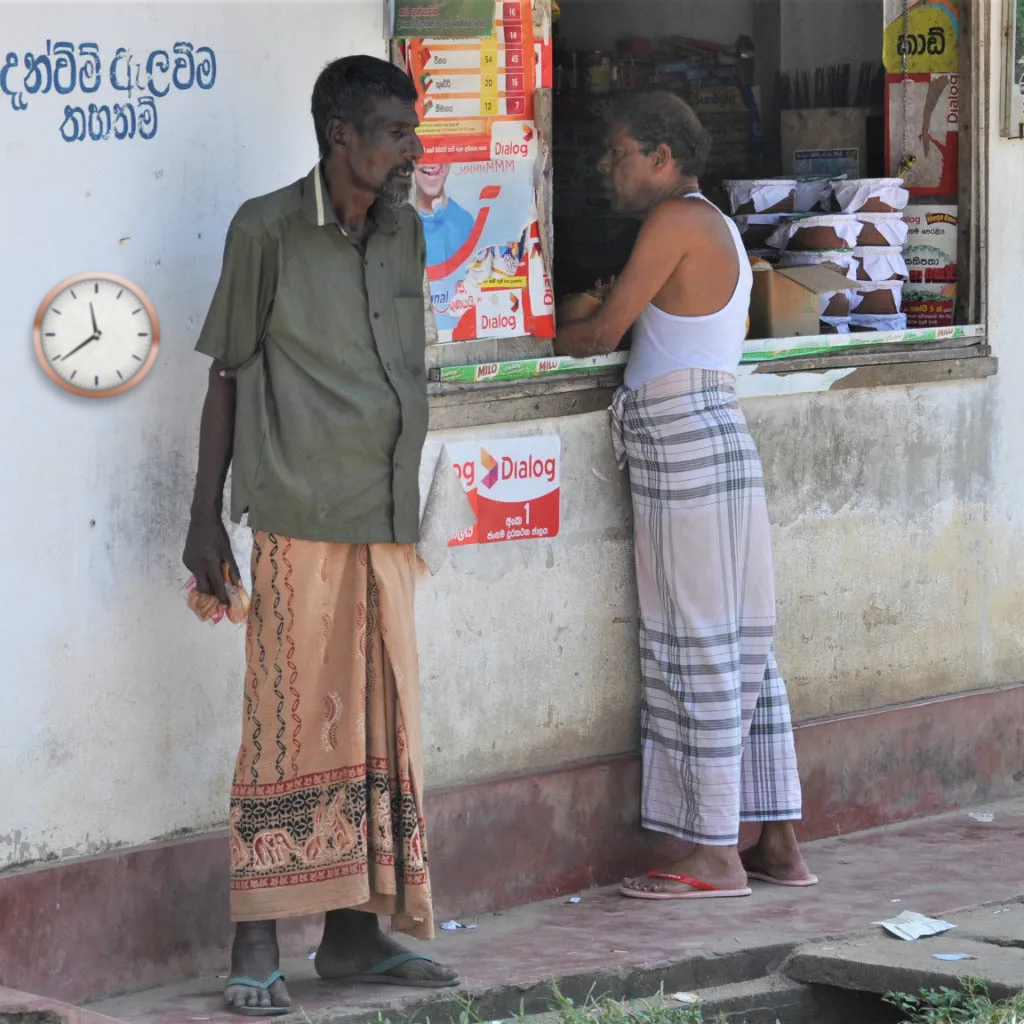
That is 11h39
